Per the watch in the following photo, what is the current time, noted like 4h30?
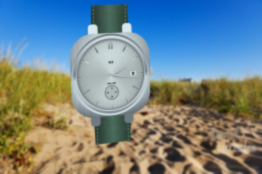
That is 2h17
